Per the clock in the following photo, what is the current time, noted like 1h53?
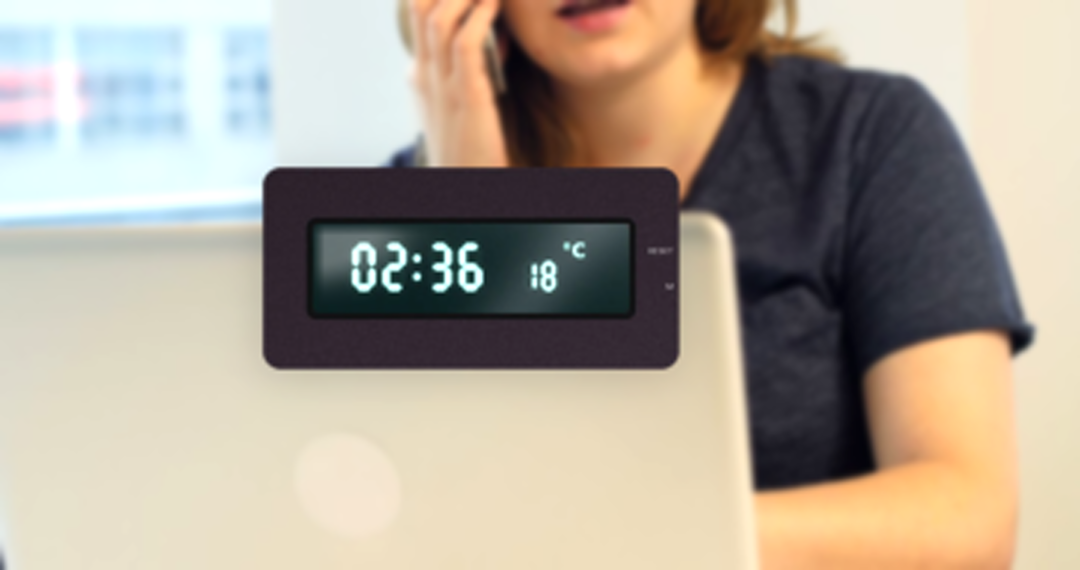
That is 2h36
